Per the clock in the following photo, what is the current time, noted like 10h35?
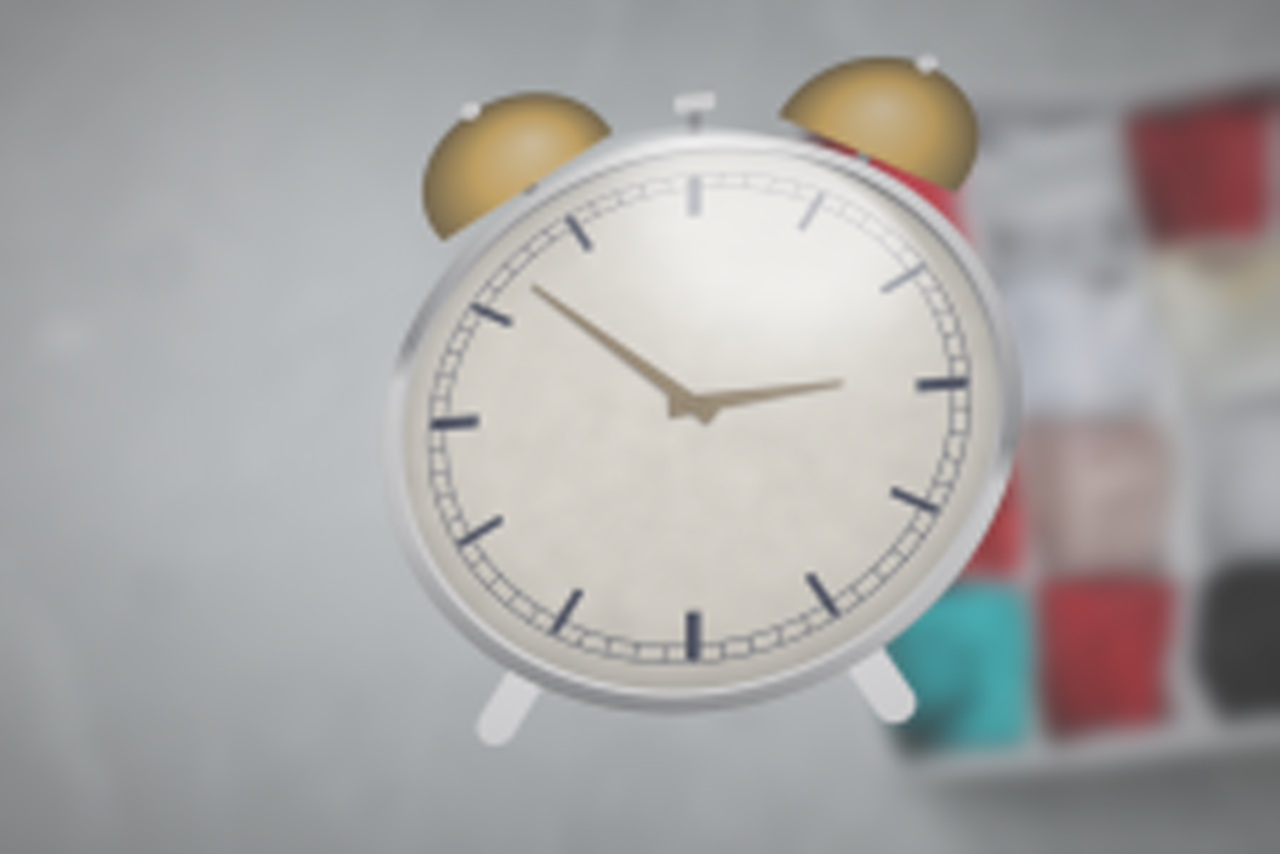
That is 2h52
